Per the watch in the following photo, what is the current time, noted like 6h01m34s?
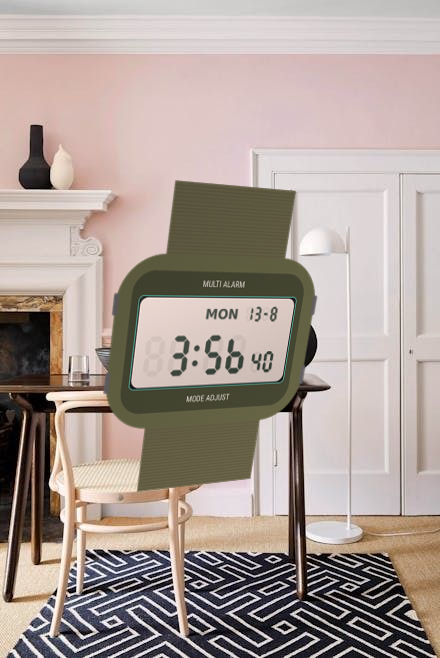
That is 3h56m40s
